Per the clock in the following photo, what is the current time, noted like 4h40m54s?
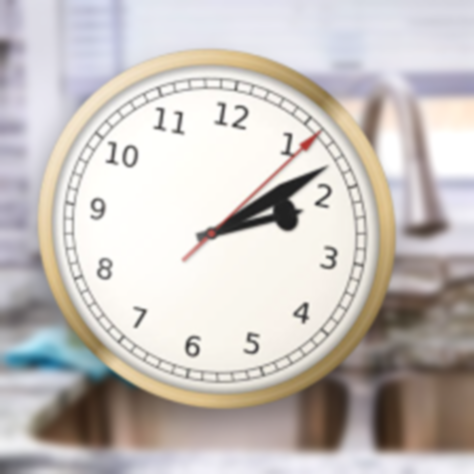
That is 2h08m06s
